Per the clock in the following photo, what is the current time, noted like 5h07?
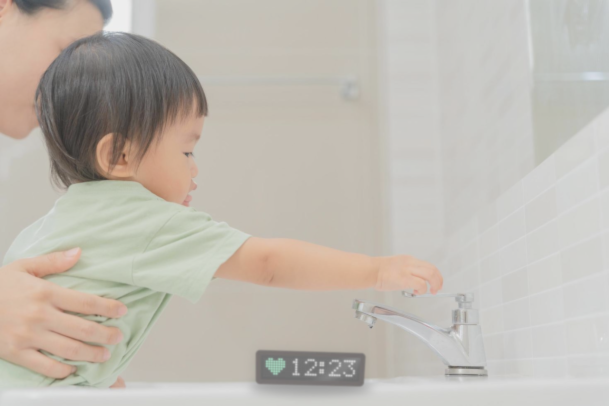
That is 12h23
